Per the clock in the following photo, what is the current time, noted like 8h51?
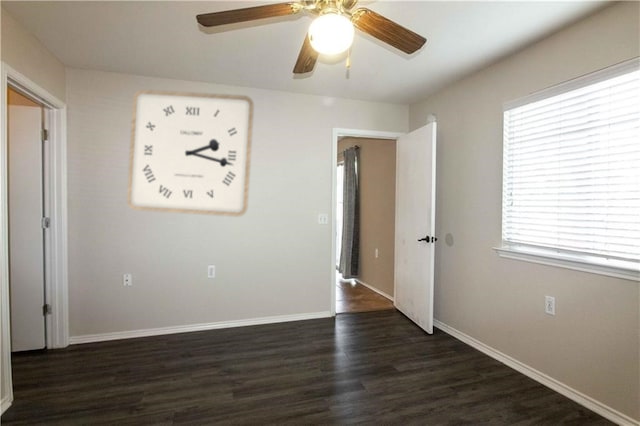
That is 2h17
